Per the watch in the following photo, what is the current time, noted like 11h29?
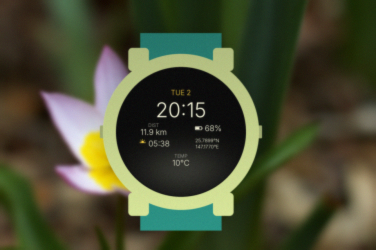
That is 20h15
